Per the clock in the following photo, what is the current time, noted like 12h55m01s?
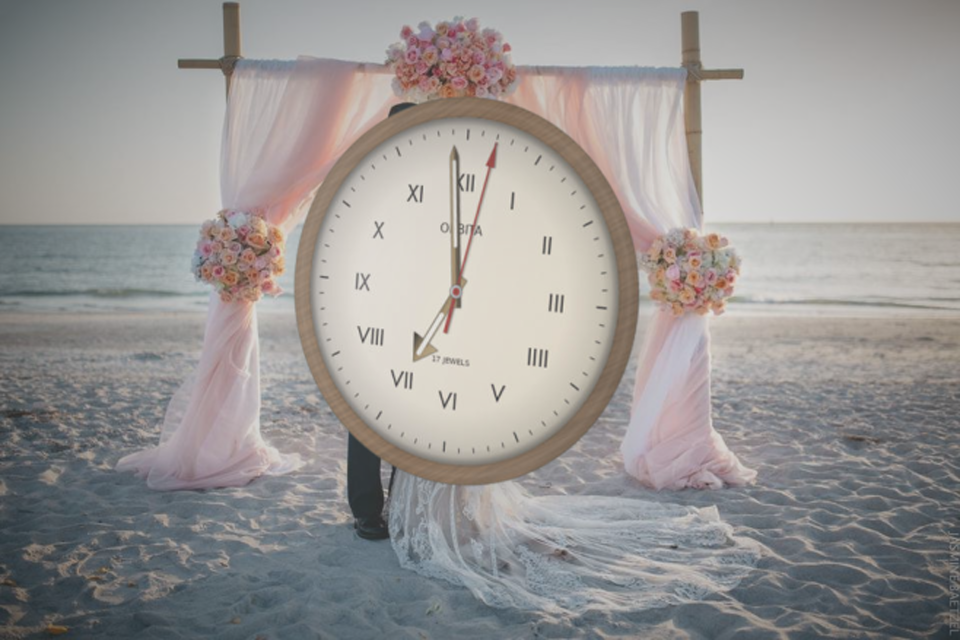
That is 6h59m02s
